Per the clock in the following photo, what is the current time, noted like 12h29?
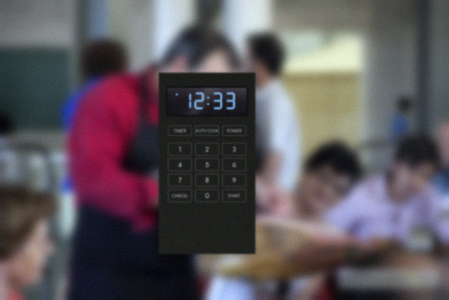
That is 12h33
